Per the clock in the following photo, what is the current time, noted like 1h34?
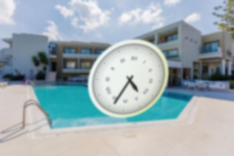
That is 4h34
